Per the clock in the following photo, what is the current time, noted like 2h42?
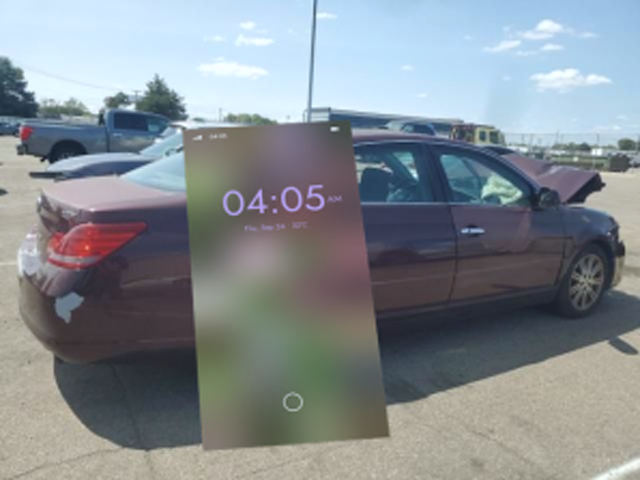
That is 4h05
